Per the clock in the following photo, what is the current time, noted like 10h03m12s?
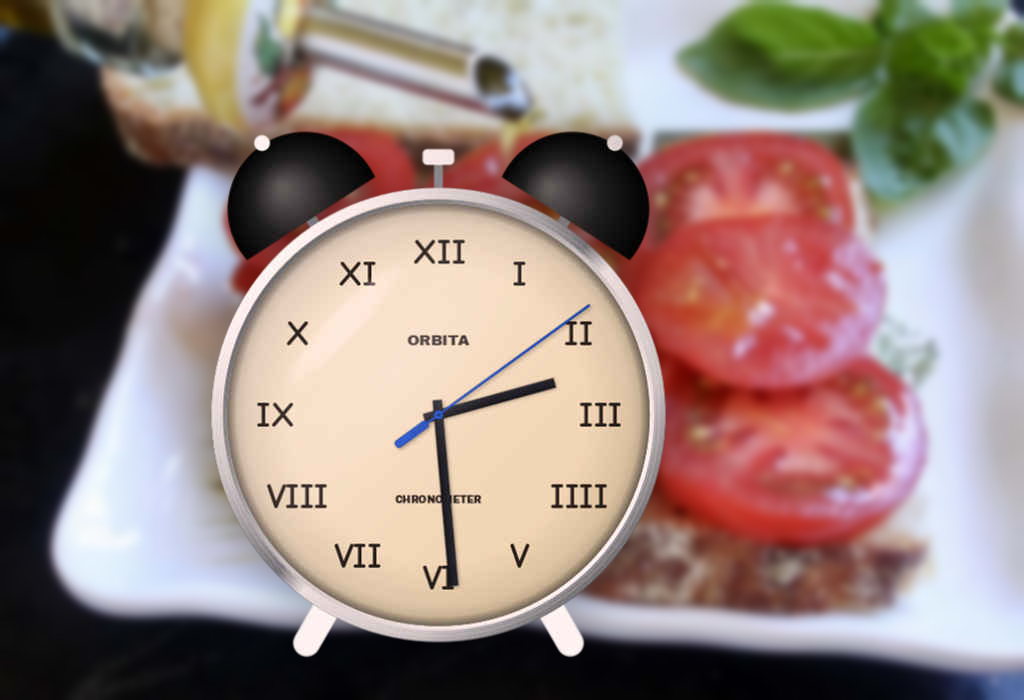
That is 2h29m09s
